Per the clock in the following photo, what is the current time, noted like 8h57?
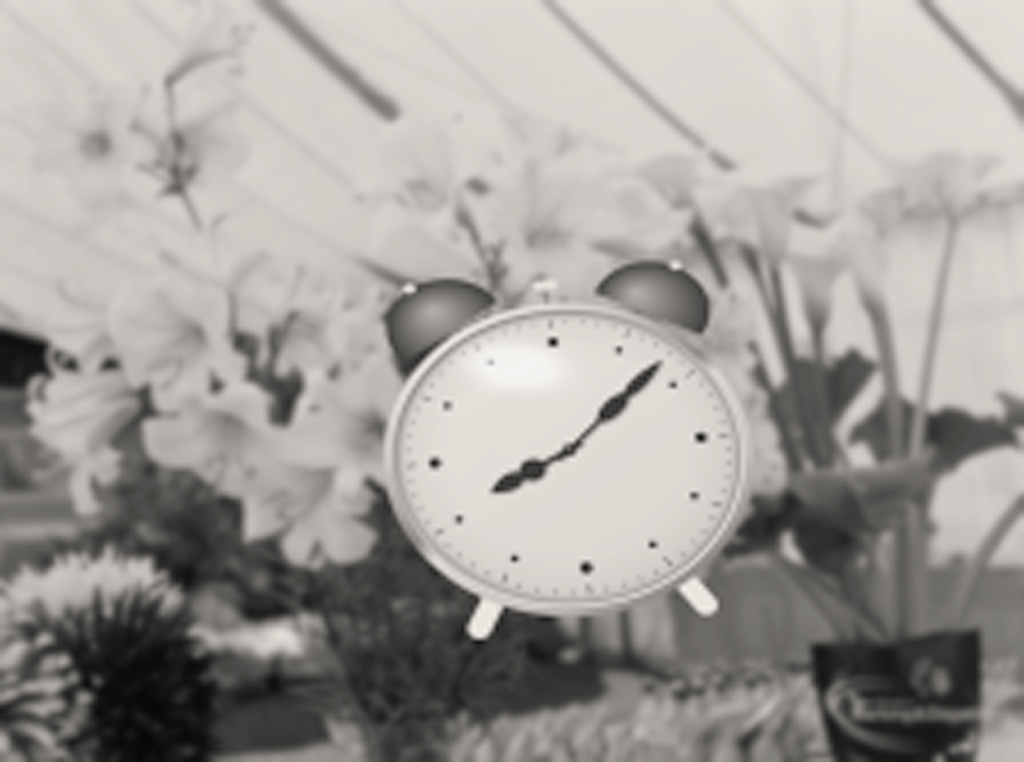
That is 8h08
